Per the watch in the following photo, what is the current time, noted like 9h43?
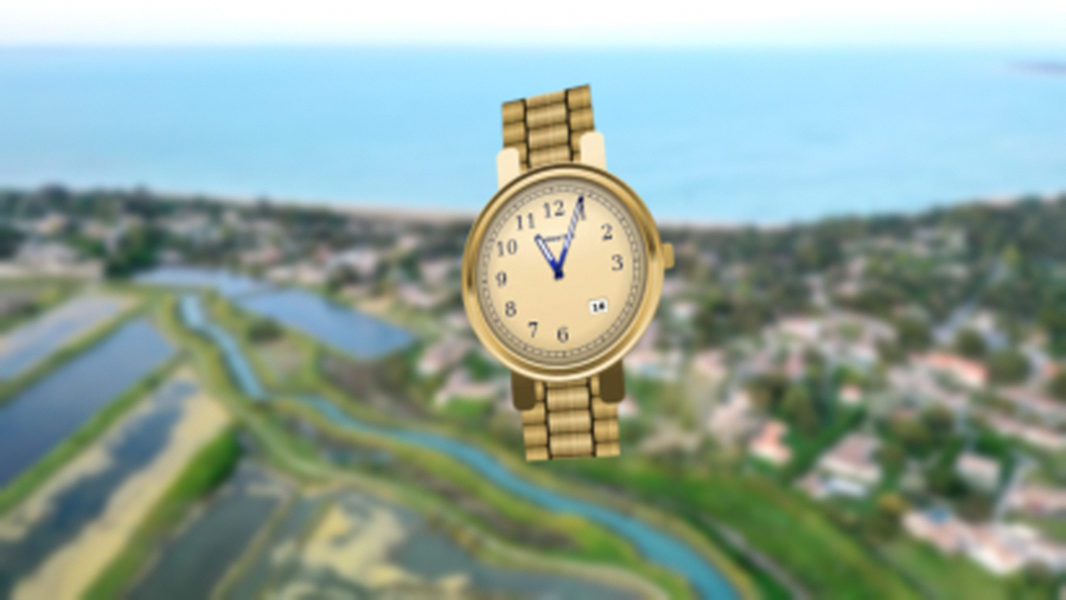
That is 11h04
